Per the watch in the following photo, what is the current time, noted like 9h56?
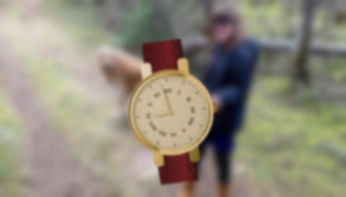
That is 8h58
